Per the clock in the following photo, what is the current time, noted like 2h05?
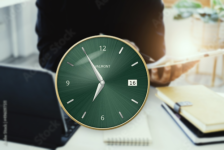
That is 6h55
